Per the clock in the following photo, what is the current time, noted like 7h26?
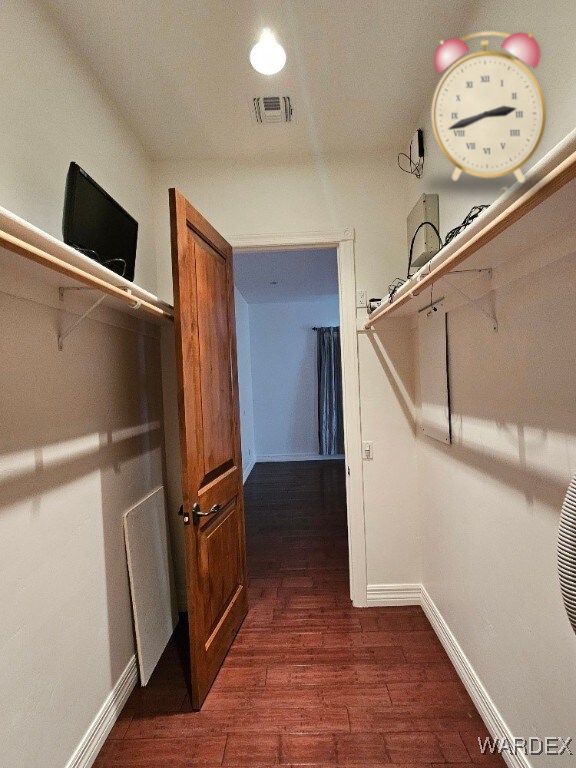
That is 2h42
